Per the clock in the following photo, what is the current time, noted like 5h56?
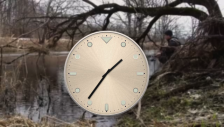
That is 1h36
